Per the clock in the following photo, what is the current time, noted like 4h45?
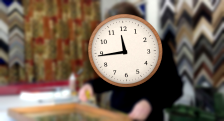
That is 11h44
